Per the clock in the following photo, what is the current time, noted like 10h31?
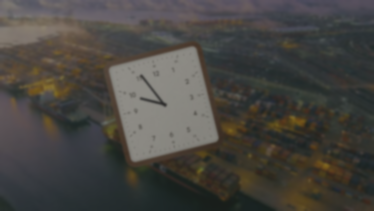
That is 9h56
